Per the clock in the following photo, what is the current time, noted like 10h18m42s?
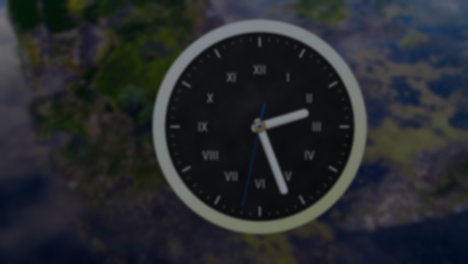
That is 2h26m32s
